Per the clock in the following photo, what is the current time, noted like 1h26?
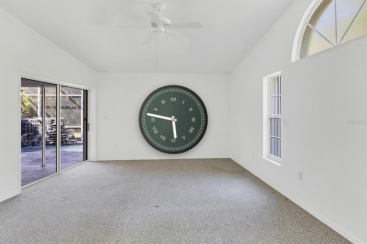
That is 5h47
